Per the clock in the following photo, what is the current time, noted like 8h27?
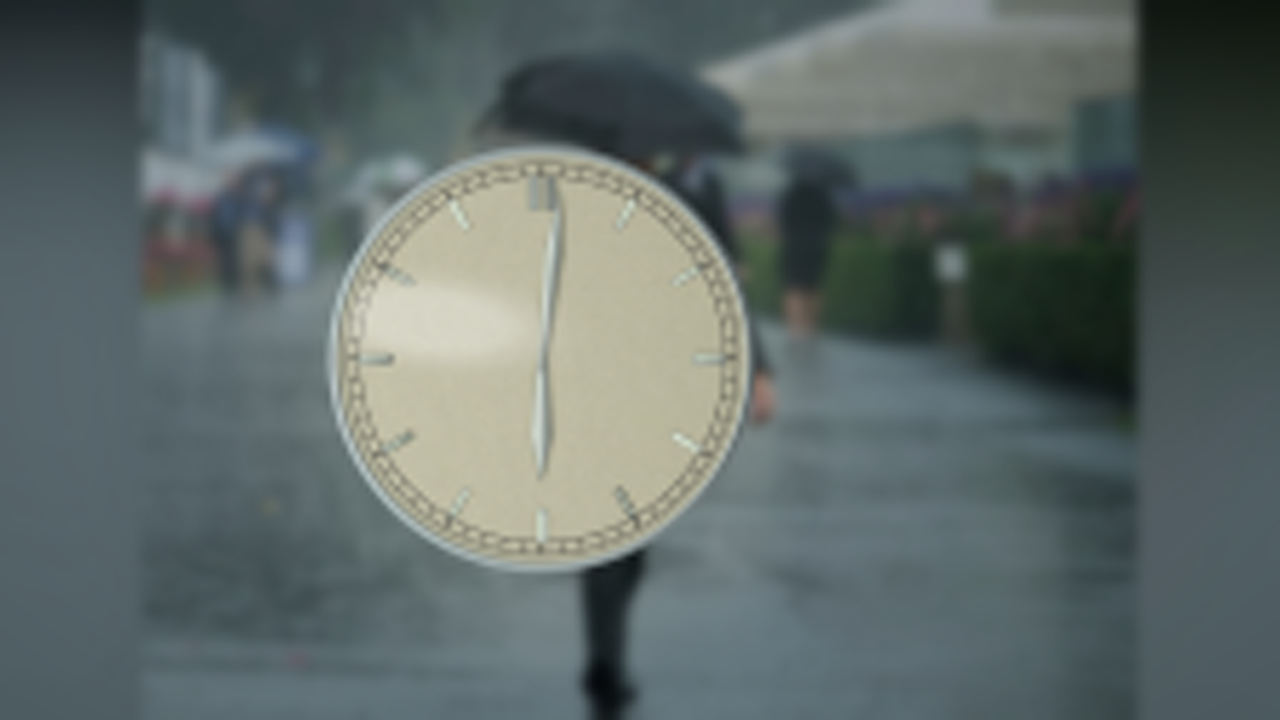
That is 6h01
